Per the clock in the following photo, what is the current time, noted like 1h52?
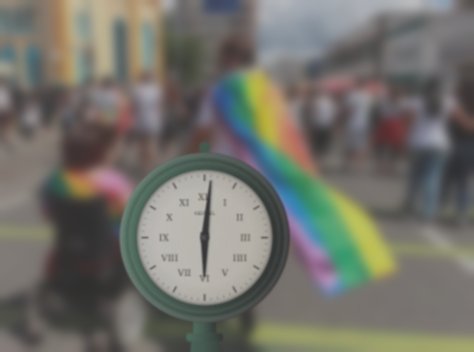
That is 6h01
